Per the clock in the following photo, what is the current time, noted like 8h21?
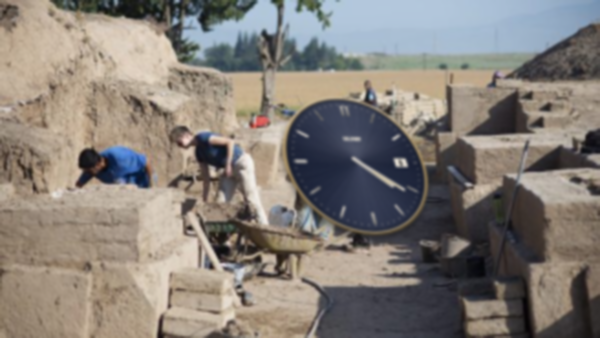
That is 4h21
